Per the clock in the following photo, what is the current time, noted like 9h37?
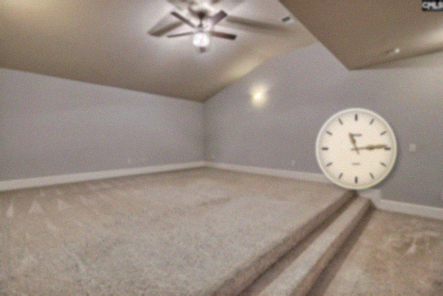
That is 11h14
